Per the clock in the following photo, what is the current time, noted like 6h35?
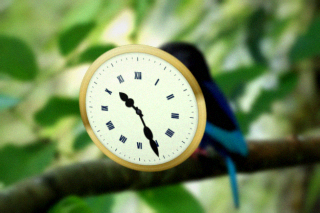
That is 10h26
